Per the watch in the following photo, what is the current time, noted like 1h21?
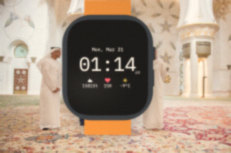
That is 1h14
